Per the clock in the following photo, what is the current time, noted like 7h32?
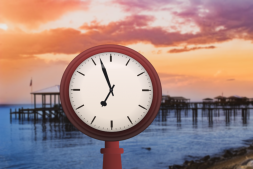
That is 6h57
